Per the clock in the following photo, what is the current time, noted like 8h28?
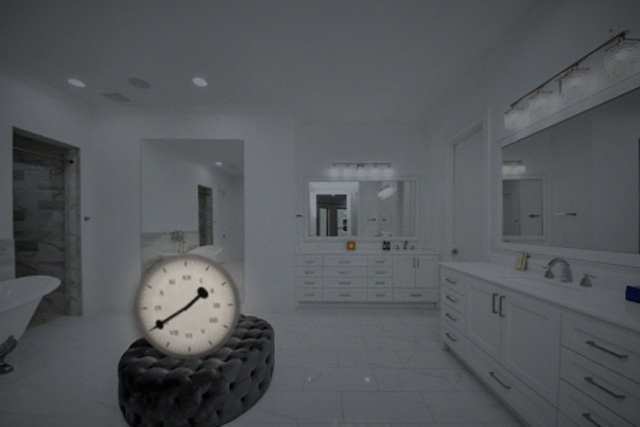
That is 1h40
